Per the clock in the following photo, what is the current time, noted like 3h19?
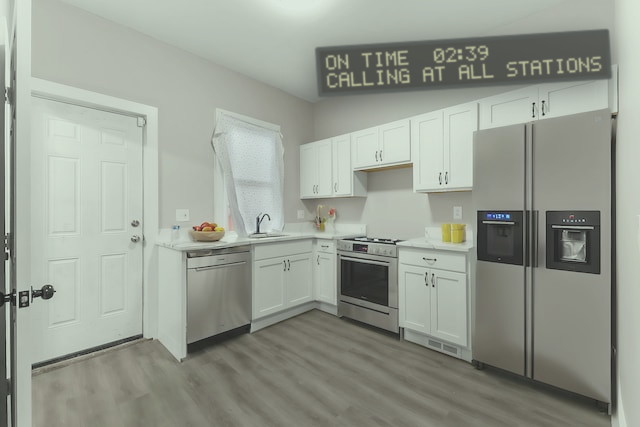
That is 2h39
